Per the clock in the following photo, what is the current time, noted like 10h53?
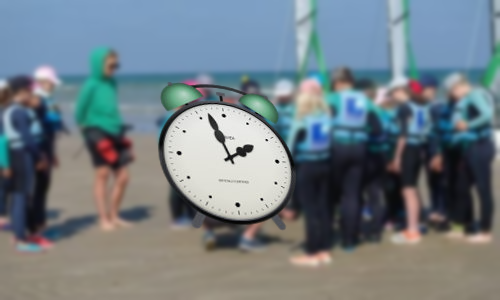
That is 1h57
